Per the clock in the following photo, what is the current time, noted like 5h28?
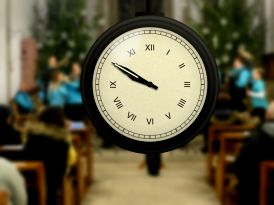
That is 9h50
